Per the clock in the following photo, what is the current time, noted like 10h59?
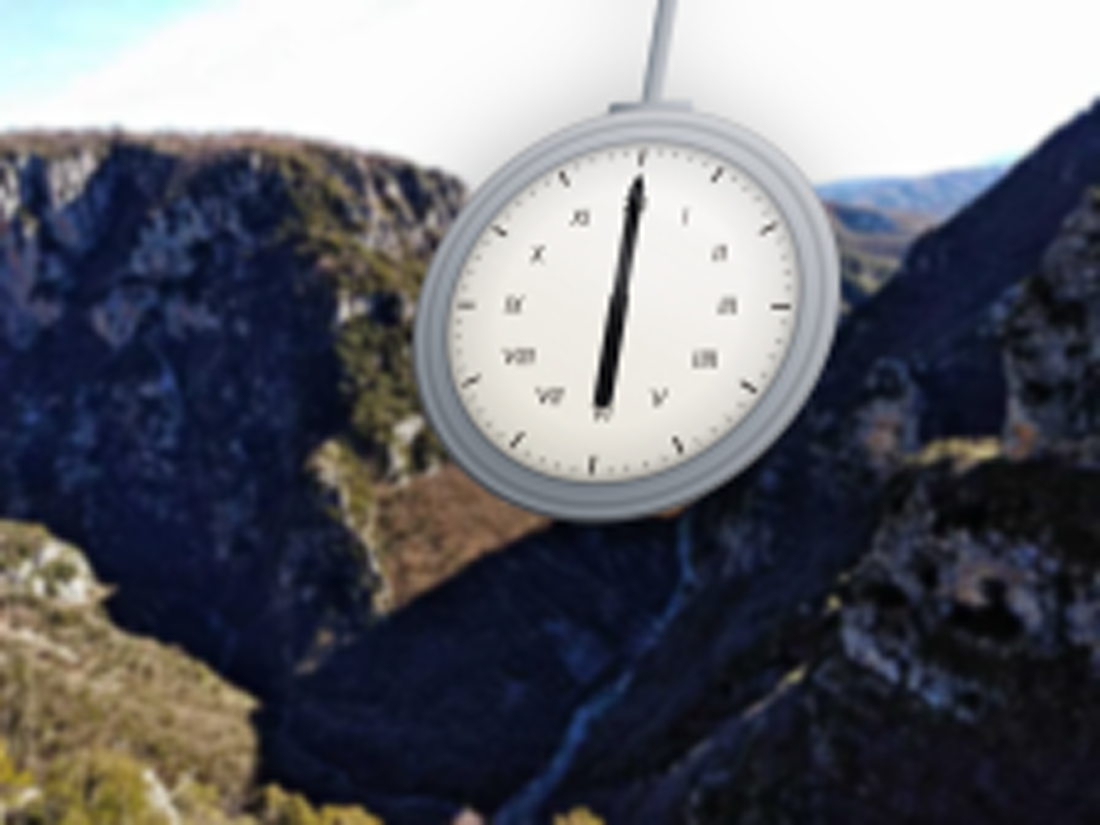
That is 6h00
